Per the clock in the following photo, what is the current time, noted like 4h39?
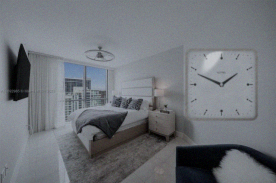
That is 1h49
